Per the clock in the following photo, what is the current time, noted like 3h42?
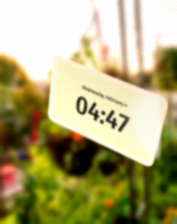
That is 4h47
